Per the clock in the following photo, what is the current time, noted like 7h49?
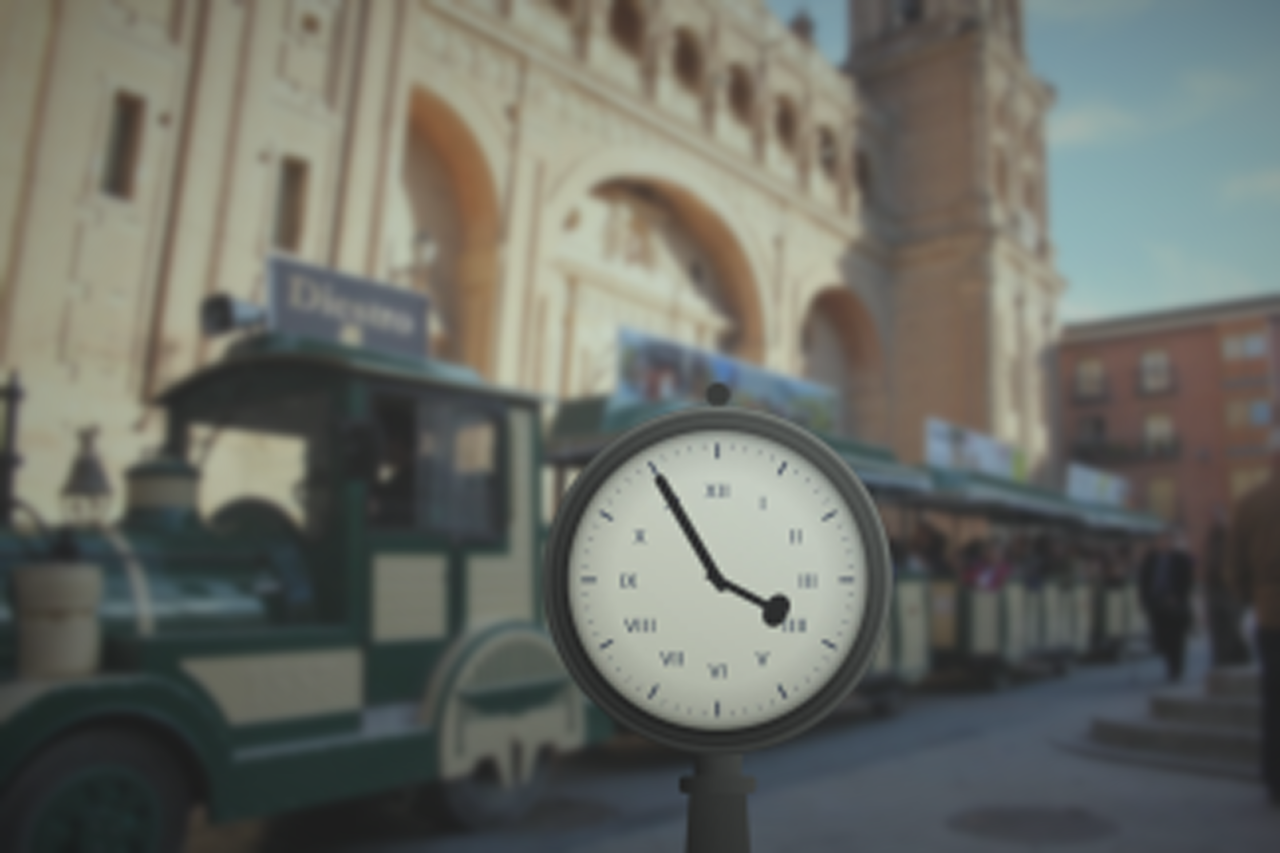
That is 3h55
